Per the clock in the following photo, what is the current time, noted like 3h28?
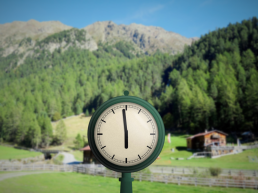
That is 5h59
